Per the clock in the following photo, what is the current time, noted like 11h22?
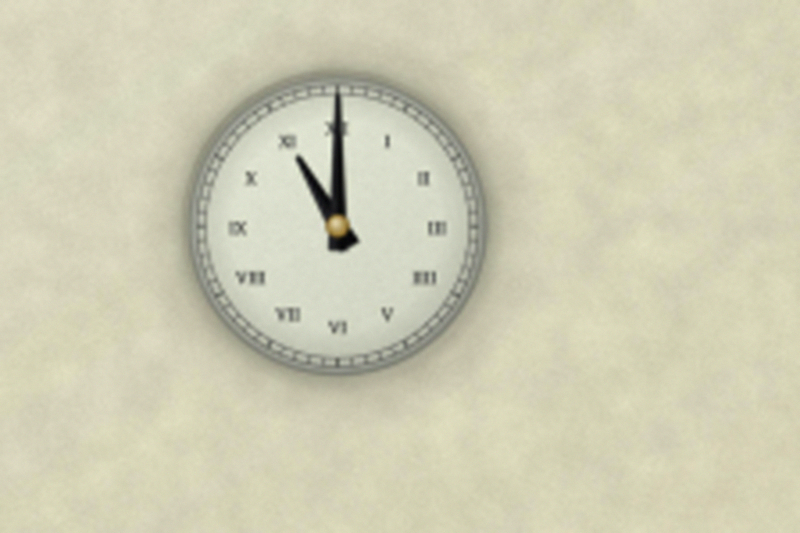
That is 11h00
